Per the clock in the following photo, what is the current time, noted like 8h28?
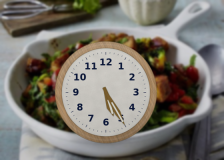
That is 5h25
